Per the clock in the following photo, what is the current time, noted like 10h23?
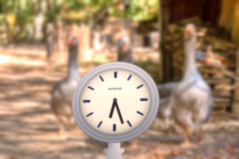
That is 6h27
